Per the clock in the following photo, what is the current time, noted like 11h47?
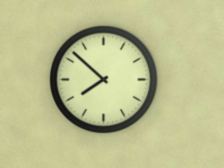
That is 7h52
